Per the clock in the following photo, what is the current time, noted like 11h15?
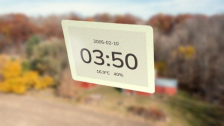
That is 3h50
